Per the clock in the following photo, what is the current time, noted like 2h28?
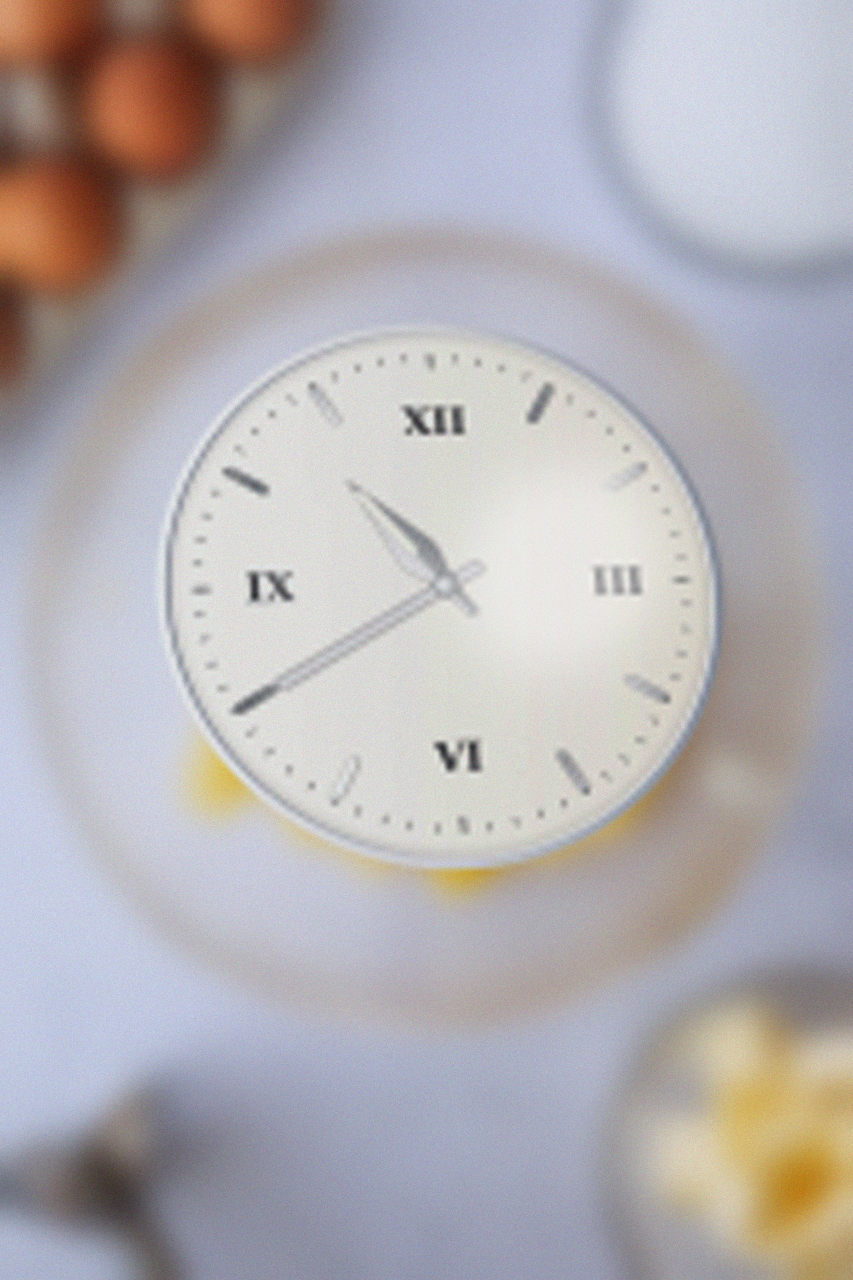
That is 10h40
